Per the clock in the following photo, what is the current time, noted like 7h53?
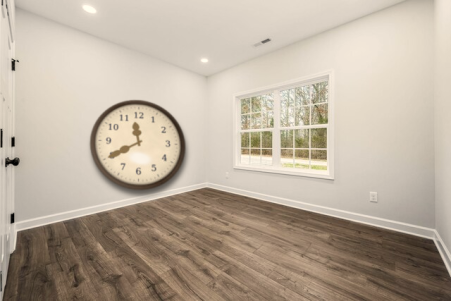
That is 11h40
